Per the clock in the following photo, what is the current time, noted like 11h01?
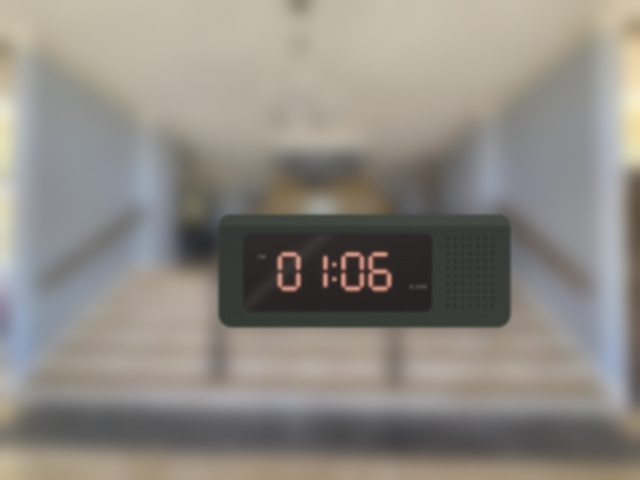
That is 1h06
